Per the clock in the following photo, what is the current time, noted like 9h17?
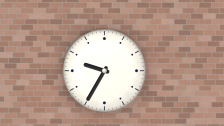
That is 9h35
